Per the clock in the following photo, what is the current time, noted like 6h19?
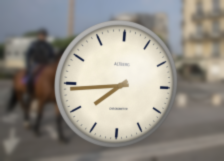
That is 7h44
